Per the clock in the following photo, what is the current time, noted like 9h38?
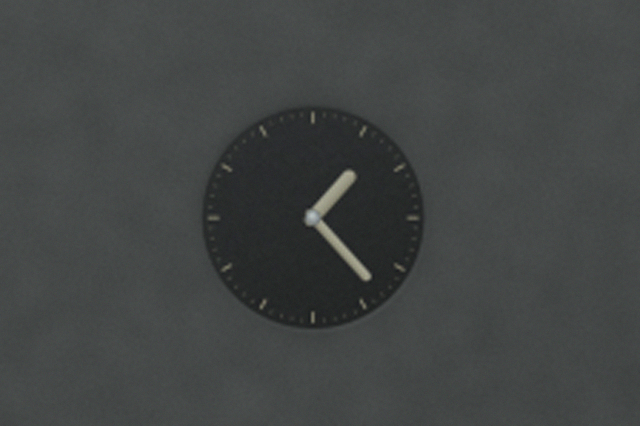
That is 1h23
